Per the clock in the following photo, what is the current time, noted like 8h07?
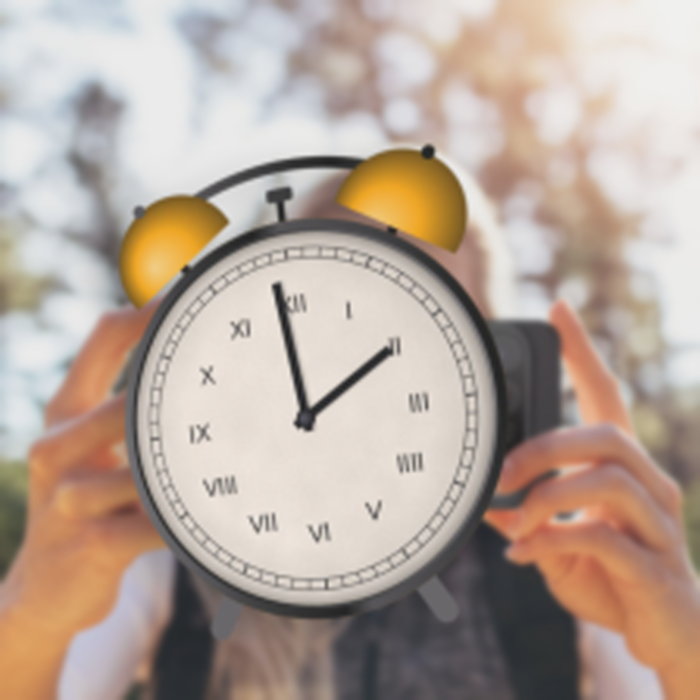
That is 1h59
